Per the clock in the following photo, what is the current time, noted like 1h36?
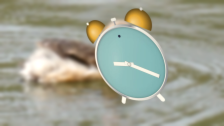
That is 9h20
